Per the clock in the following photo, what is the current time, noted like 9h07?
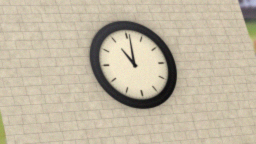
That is 11h01
